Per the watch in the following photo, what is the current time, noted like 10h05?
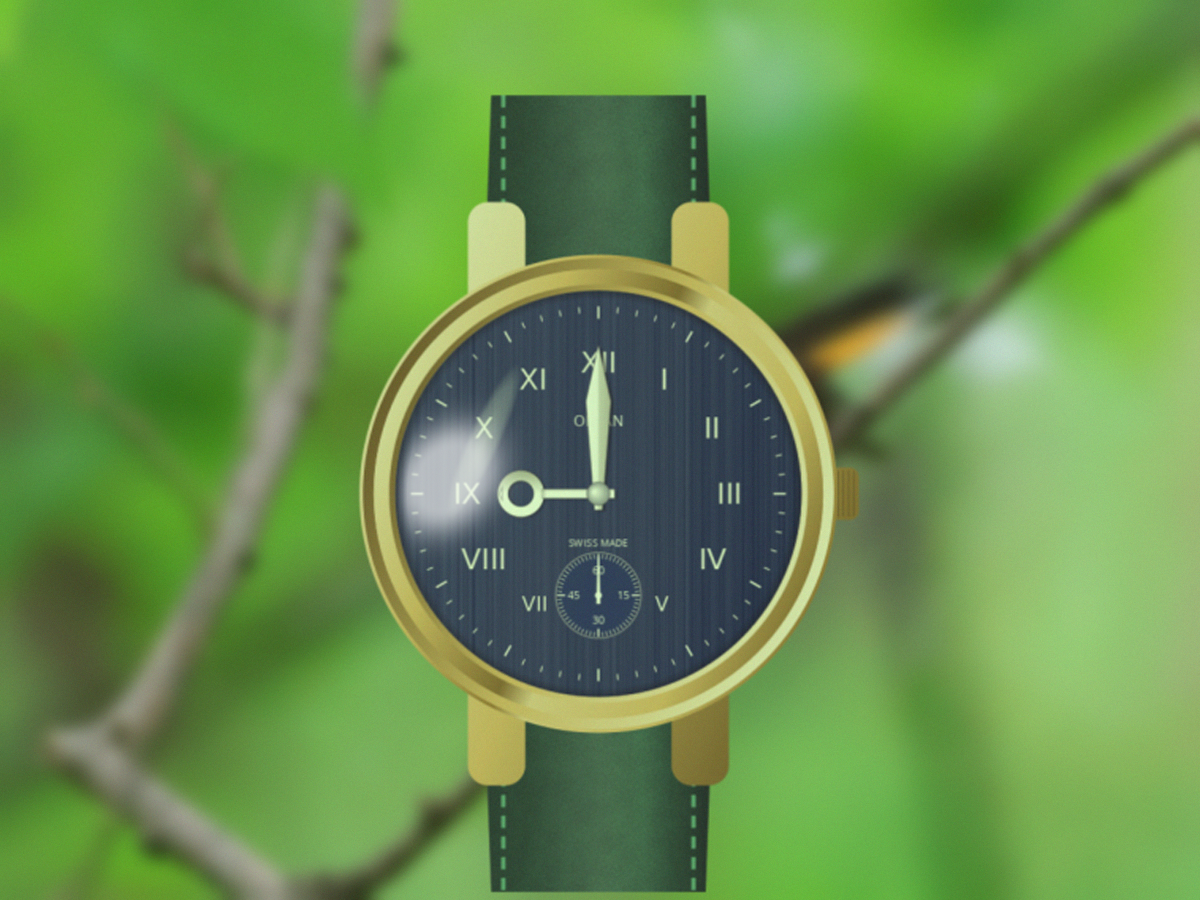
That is 9h00
